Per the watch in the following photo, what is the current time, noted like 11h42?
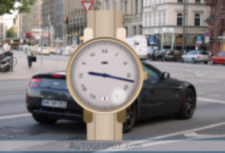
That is 9h17
